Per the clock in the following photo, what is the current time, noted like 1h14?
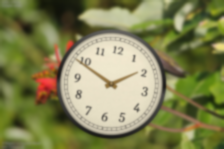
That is 1h49
